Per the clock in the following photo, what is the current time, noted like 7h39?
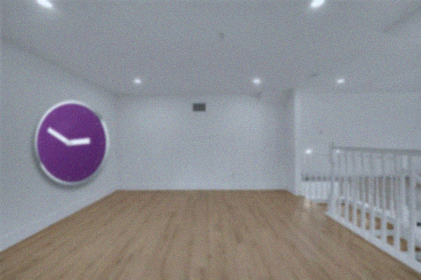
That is 2h50
